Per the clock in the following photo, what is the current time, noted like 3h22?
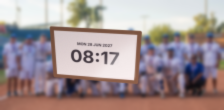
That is 8h17
